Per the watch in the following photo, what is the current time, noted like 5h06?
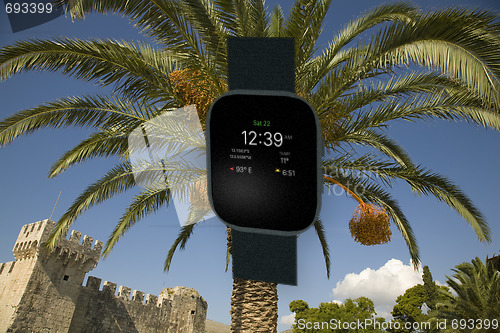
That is 12h39
